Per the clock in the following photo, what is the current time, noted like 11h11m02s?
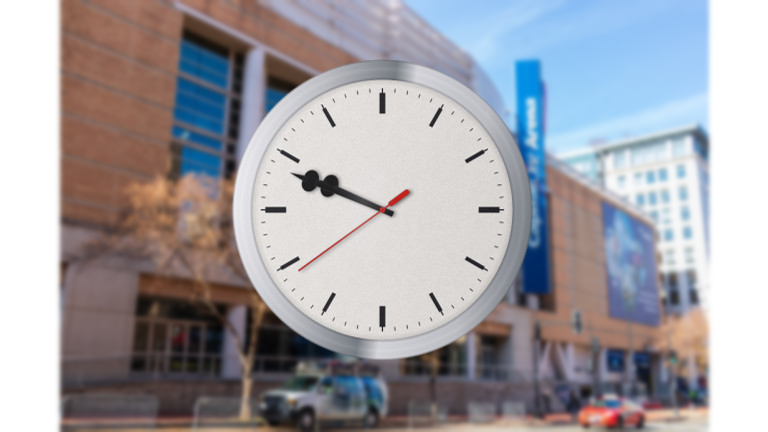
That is 9h48m39s
